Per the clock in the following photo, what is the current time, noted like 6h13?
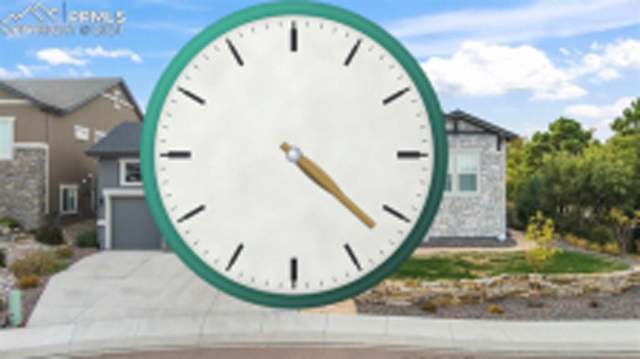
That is 4h22
